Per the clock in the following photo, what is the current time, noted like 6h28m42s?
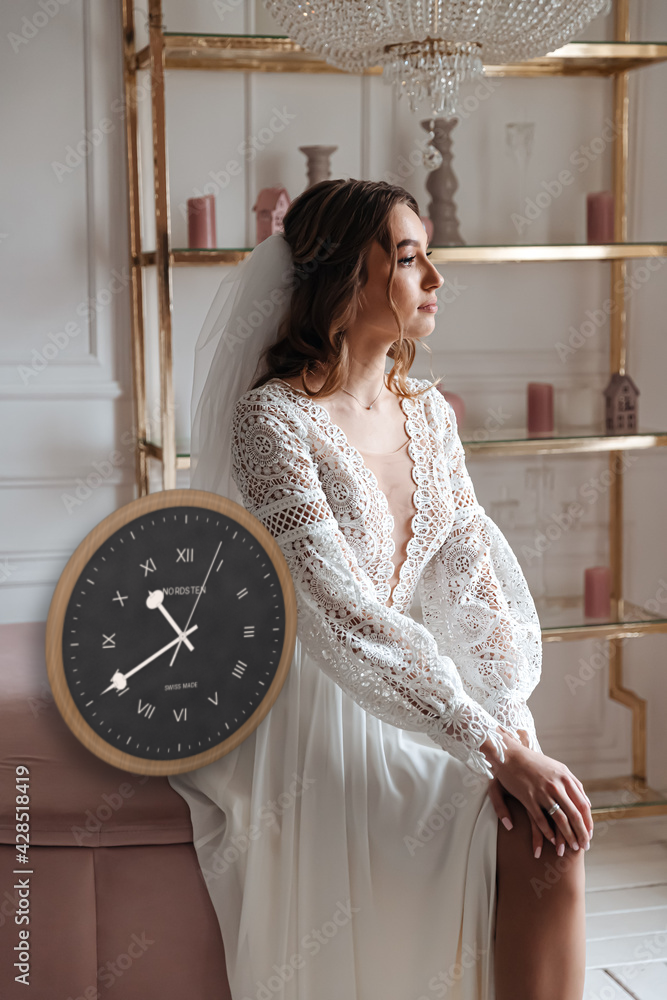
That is 10h40m04s
